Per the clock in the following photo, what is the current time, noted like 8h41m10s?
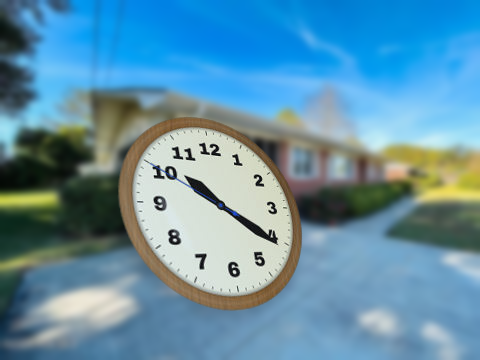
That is 10h20m50s
